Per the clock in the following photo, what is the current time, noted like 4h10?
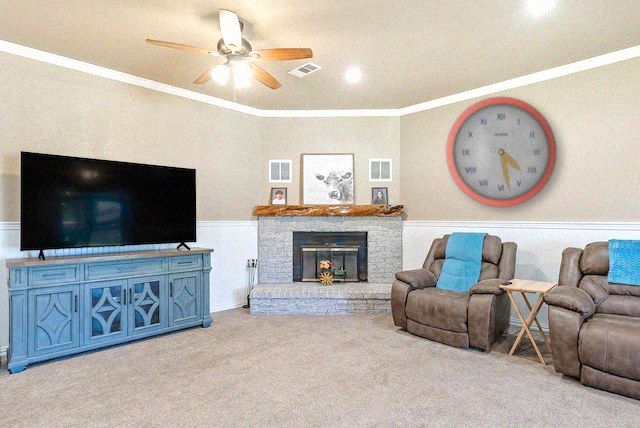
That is 4h28
